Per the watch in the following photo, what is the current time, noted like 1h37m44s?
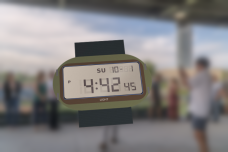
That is 4h42m45s
